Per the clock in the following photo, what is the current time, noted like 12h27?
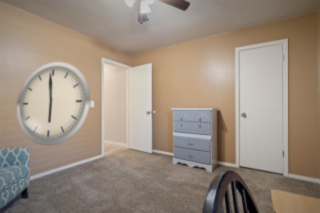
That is 5h59
